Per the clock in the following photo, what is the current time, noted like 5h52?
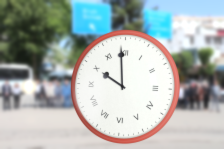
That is 9h59
